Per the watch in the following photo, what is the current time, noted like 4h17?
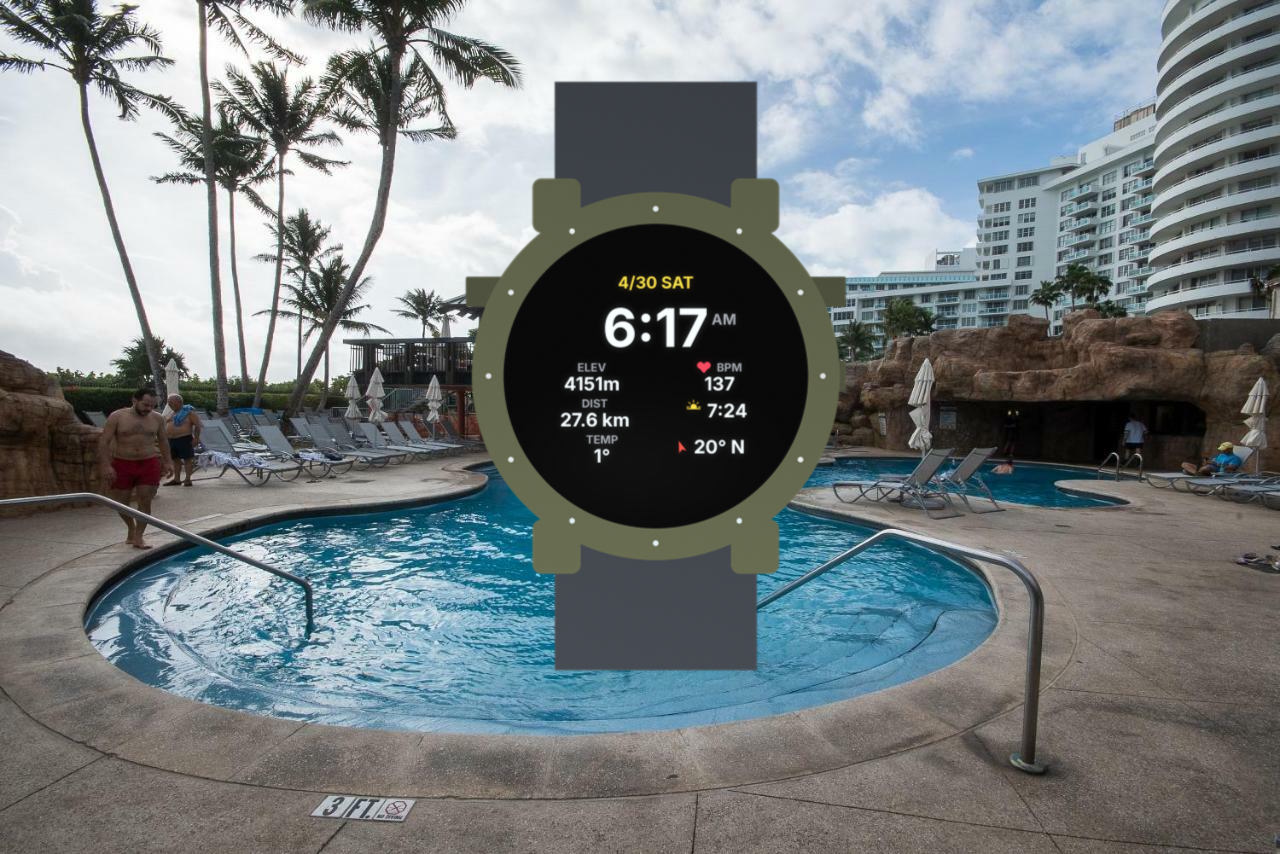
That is 6h17
